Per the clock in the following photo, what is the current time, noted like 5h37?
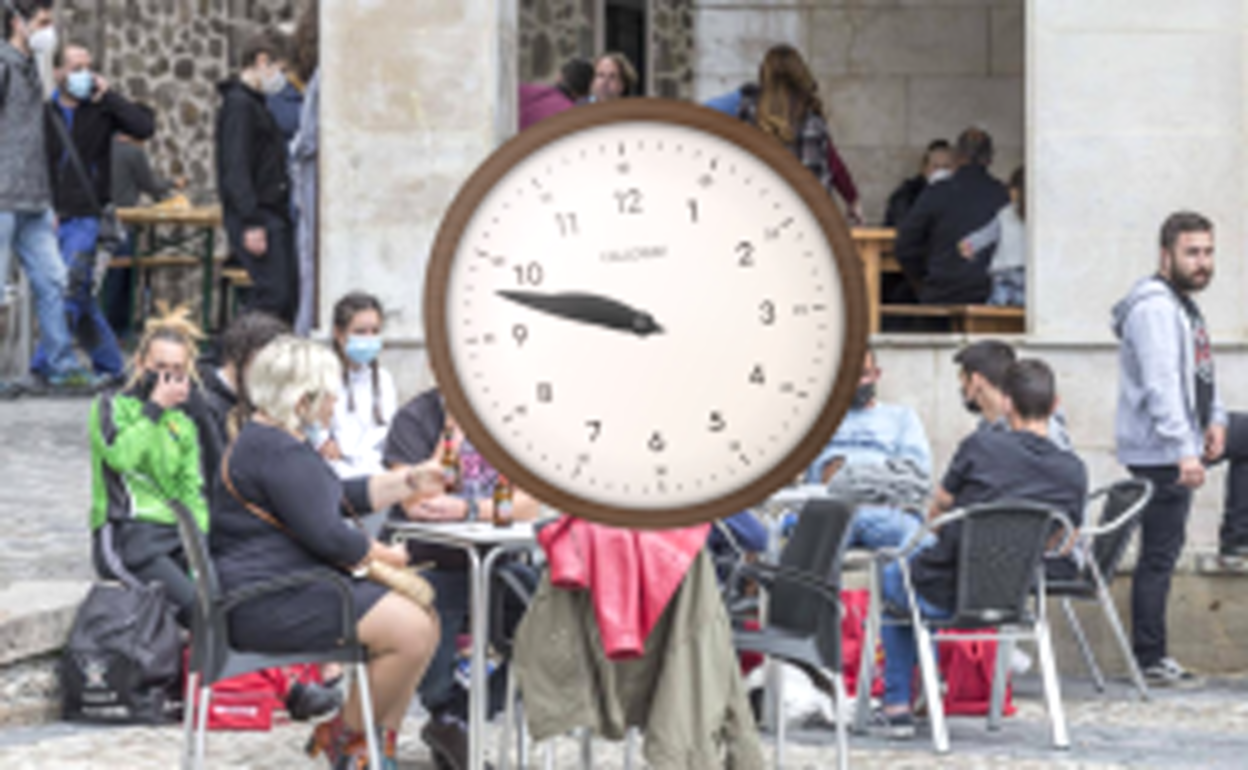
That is 9h48
